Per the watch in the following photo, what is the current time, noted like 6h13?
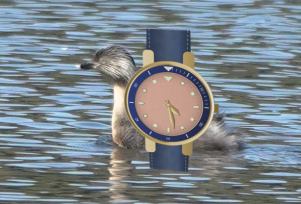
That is 4h28
